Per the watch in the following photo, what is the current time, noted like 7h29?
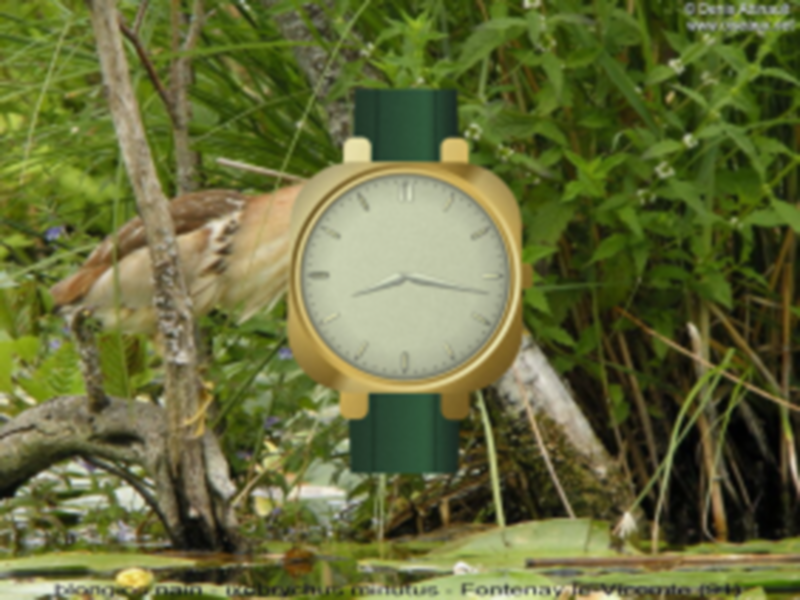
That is 8h17
